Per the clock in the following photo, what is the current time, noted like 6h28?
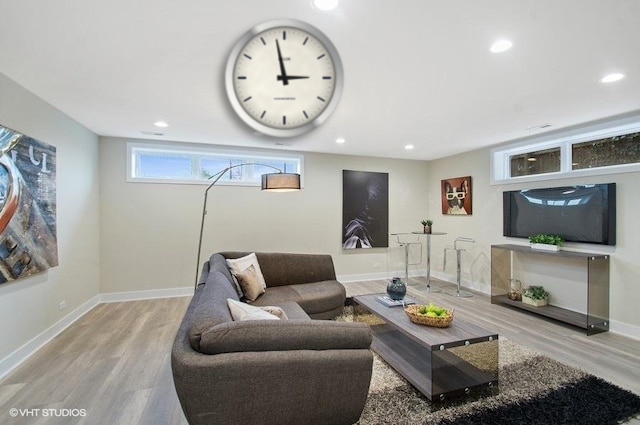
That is 2h58
